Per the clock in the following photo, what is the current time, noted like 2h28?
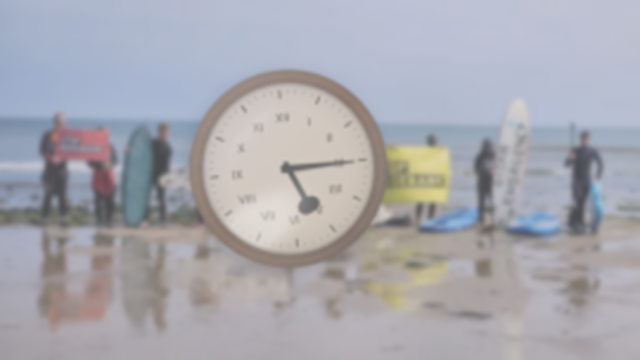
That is 5h15
